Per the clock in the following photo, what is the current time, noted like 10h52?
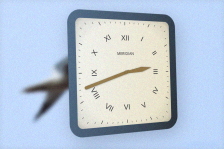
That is 2h42
